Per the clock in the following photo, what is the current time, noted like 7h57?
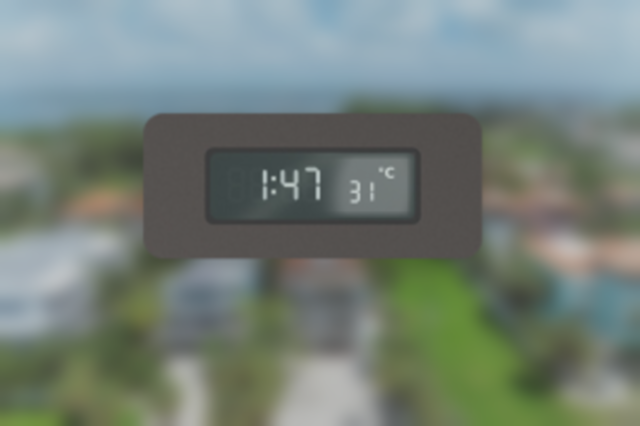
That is 1h47
